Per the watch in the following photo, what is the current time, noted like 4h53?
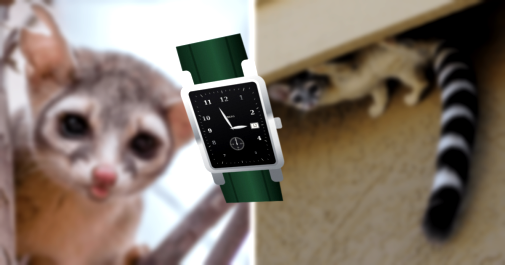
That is 2h57
